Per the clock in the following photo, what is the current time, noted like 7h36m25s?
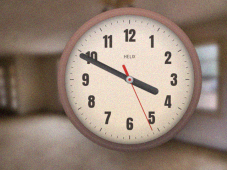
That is 3h49m26s
